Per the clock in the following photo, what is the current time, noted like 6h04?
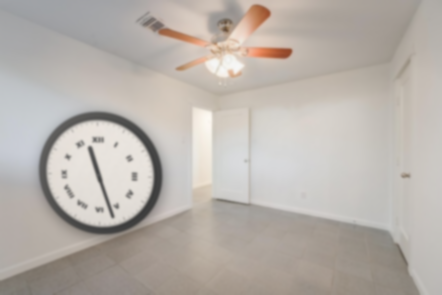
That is 11h27
